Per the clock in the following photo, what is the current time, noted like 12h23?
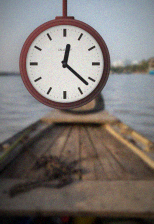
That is 12h22
